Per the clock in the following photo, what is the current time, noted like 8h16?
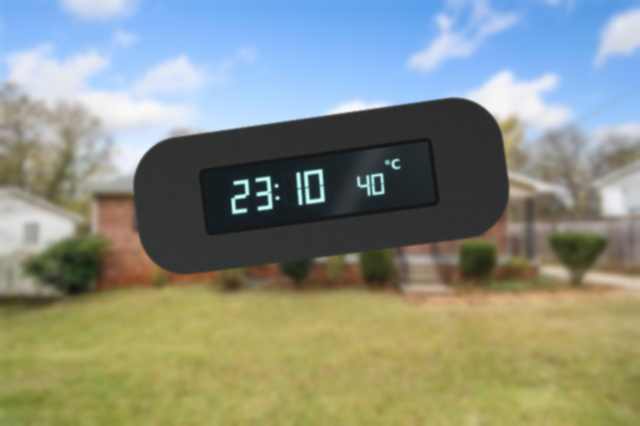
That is 23h10
